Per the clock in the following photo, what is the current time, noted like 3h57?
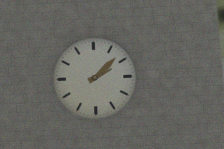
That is 2h08
